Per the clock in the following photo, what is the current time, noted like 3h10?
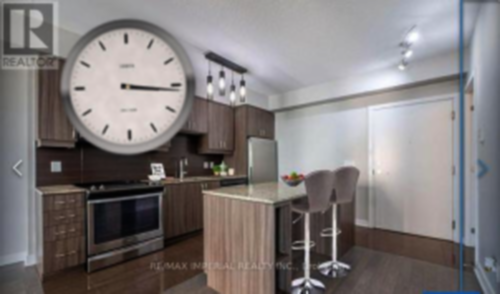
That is 3h16
